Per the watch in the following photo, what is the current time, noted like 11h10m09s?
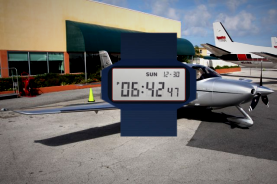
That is 6h42m47s
